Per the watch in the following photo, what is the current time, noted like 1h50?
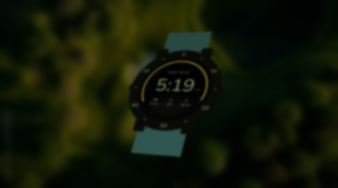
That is 5h19
